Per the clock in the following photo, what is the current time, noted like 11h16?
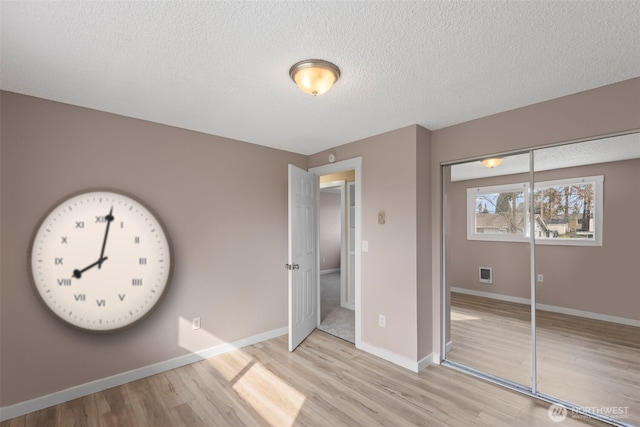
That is 8h02
